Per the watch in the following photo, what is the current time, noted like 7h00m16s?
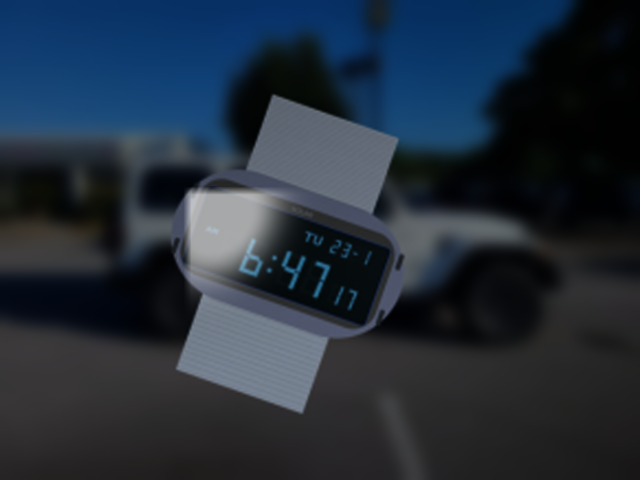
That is 6h47m17s
